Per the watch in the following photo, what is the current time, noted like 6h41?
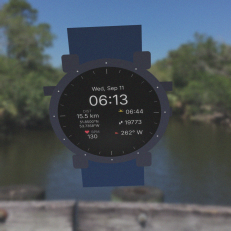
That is 6h13
